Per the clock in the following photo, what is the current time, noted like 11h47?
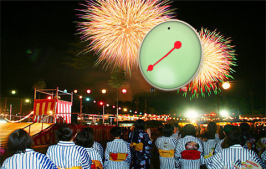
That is 1h39
